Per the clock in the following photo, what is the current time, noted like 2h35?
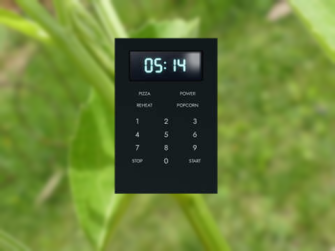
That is 5h14
